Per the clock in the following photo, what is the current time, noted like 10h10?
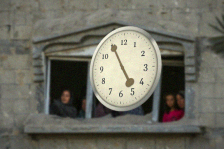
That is 4h55
